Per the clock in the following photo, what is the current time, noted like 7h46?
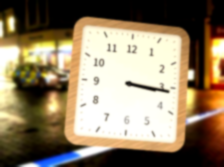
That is 3h16
